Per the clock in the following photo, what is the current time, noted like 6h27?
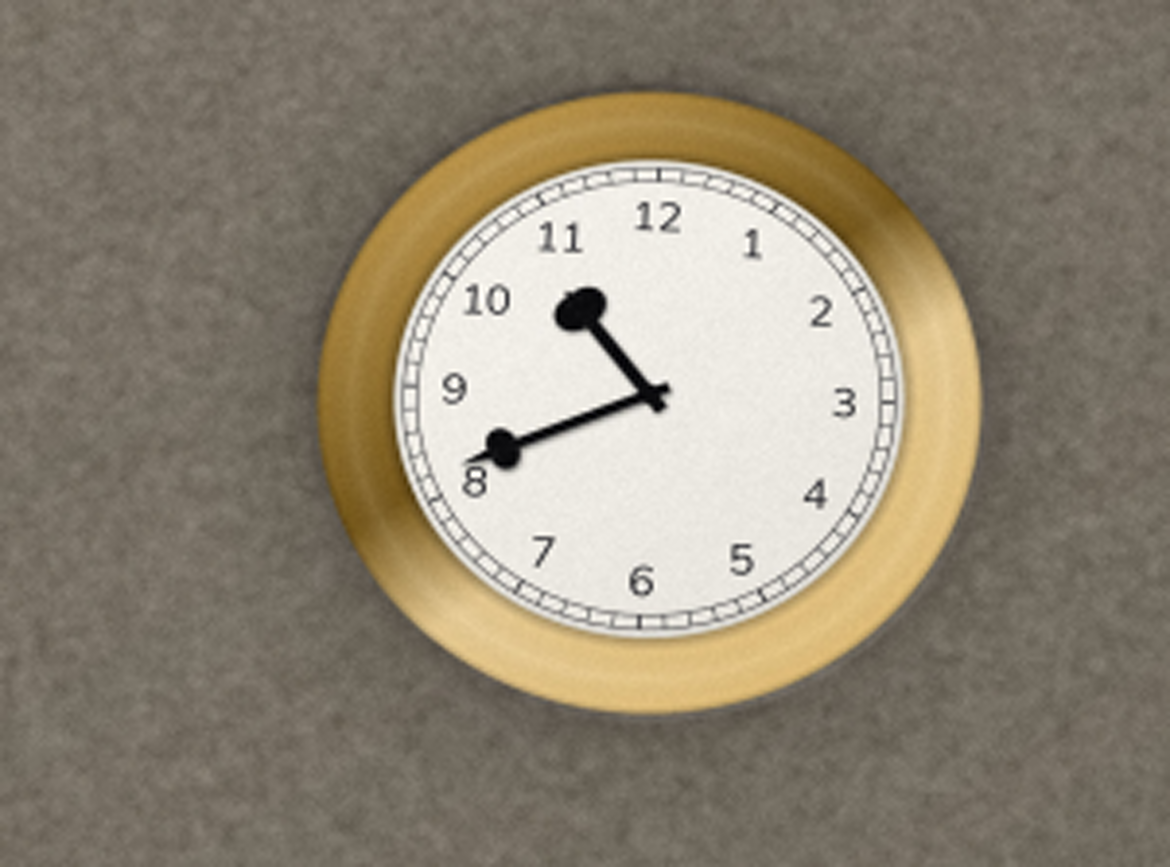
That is 10h41
